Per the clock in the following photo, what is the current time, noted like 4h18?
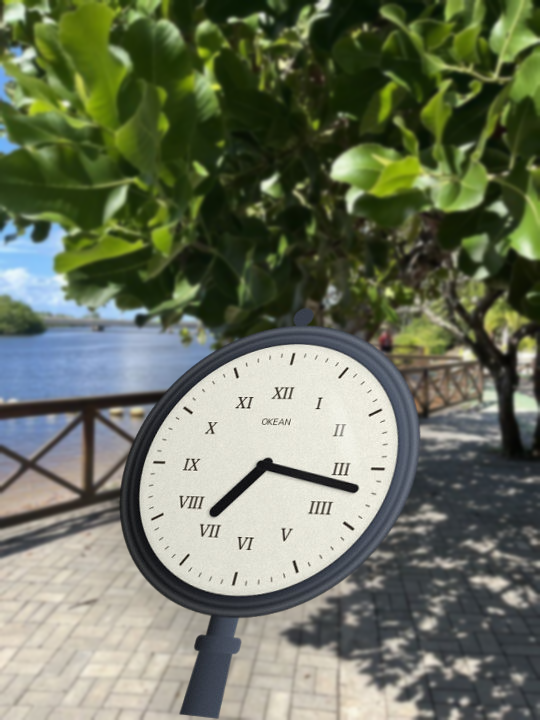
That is 7h17
